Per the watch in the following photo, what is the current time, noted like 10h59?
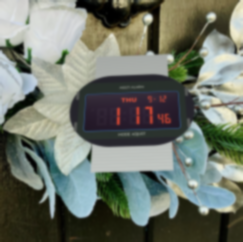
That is 1h17
